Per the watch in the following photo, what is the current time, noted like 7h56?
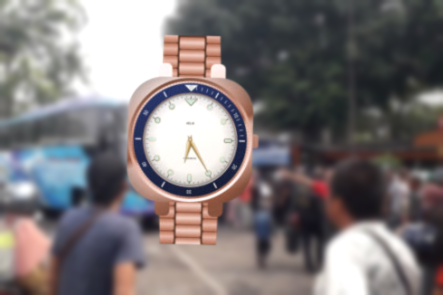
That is 6h25
